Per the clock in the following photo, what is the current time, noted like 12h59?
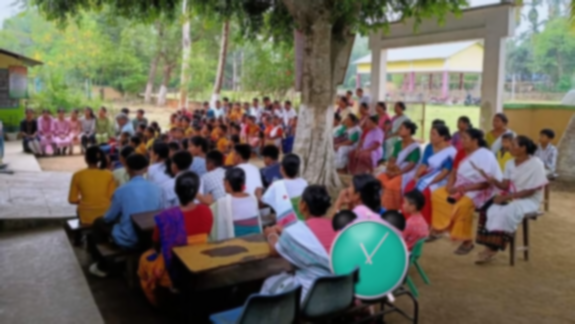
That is 11h06
